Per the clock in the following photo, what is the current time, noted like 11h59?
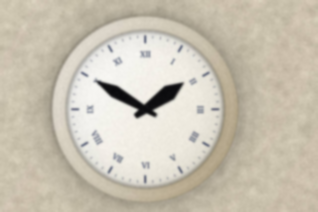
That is 1h50
